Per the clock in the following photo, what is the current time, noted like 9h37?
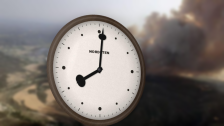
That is 8h01
